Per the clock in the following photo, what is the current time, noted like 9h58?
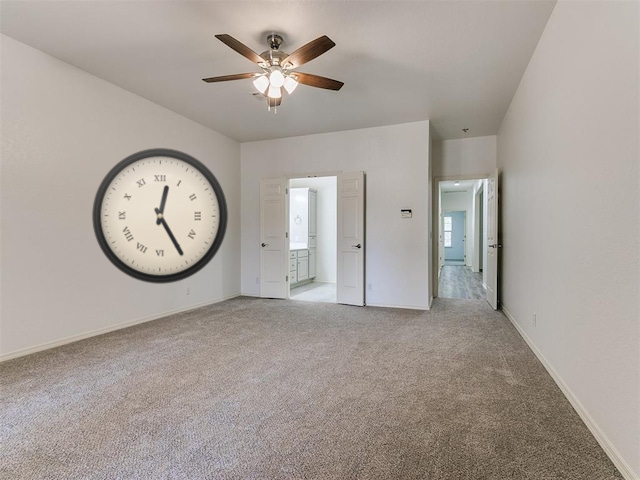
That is 12h25
